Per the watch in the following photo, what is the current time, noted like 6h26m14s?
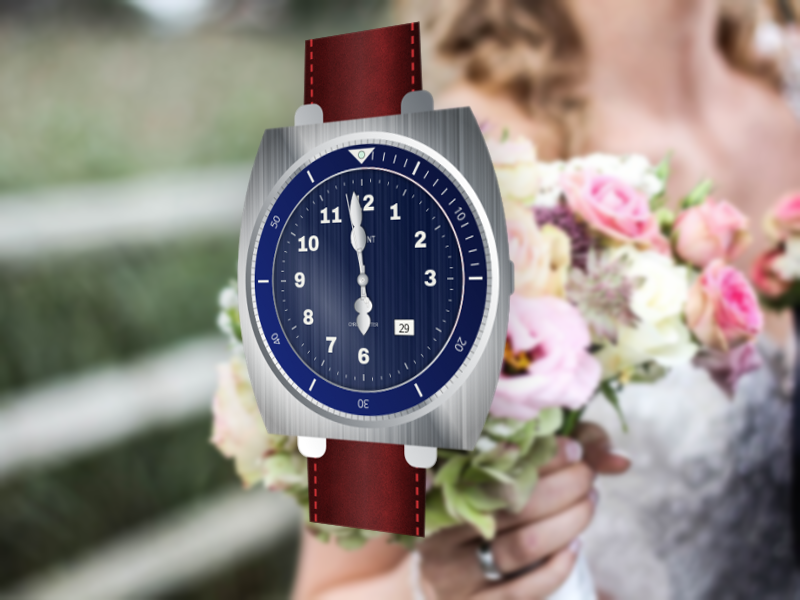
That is 5h58m58s
